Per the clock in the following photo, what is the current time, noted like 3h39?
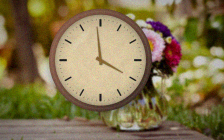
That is 3h59
